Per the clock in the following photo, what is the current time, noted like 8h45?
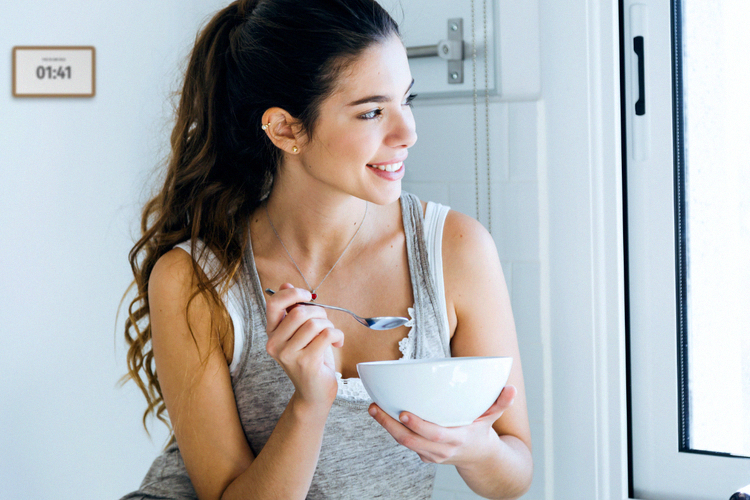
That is 1h41
